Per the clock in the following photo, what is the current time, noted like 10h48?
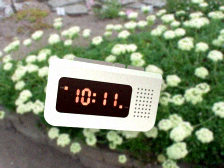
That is 10h11
